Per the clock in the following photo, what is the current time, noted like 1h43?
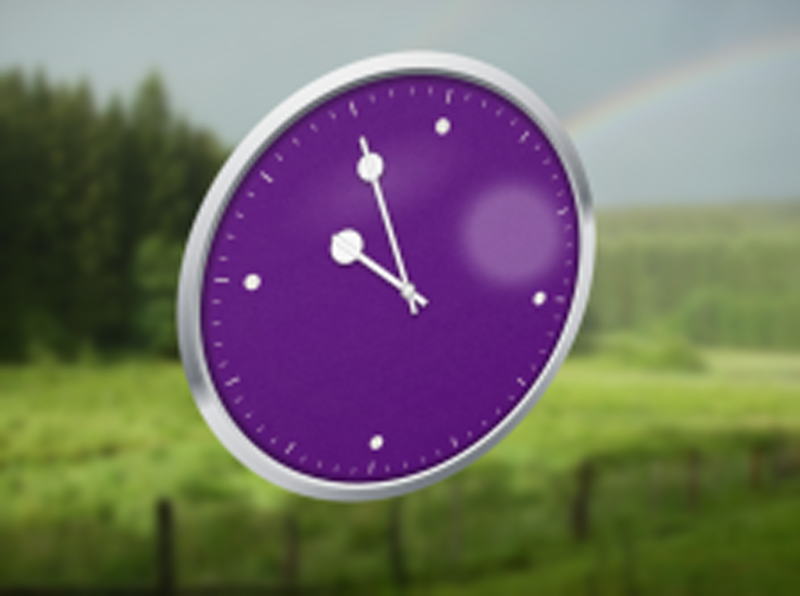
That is 9h55
